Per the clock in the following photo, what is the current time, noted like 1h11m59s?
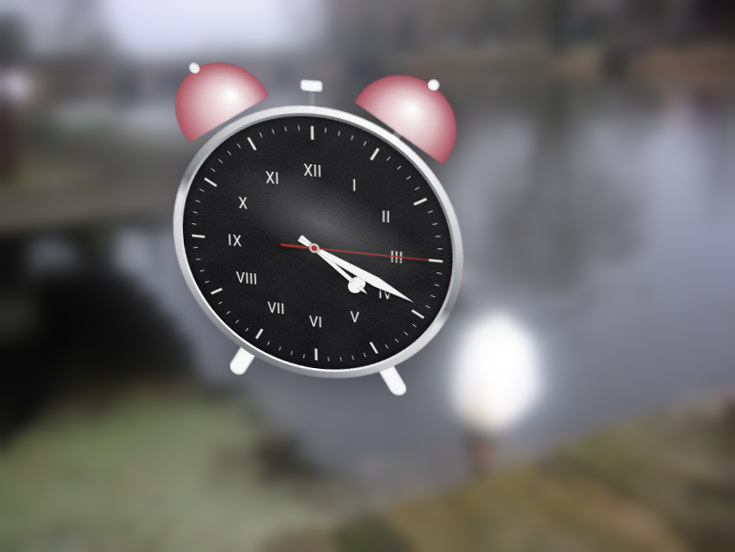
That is 4h19m15s
